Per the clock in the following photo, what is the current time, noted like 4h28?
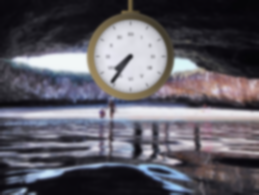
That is 7h36
